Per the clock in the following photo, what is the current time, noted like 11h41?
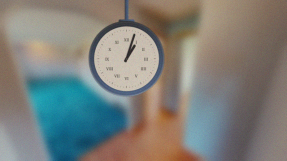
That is 1h03
